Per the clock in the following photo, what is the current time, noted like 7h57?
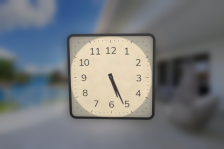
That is 5h26
